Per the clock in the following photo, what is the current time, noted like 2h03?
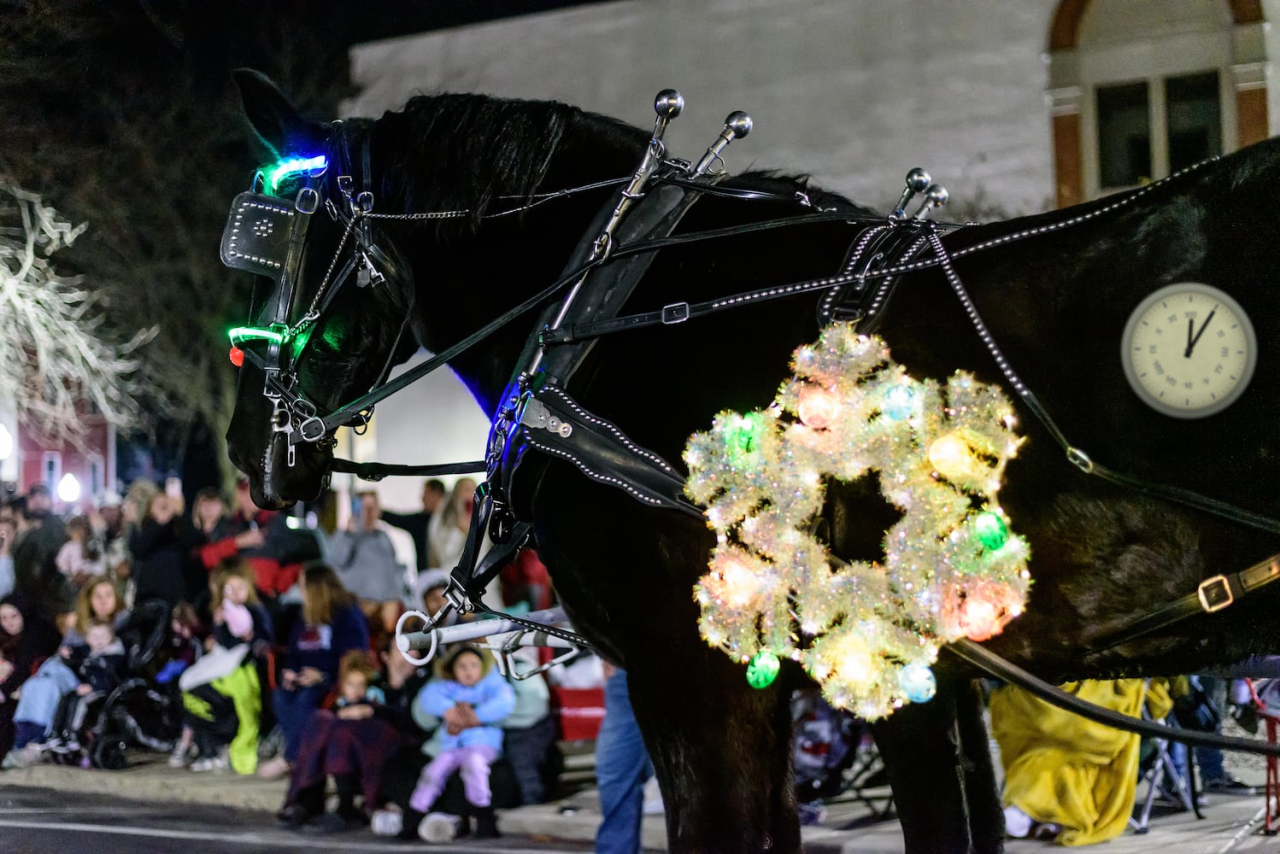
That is 12h05
